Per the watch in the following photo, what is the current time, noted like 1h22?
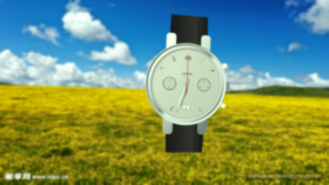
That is 6h33
